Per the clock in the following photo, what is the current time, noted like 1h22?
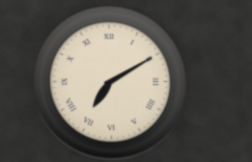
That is 7h10
